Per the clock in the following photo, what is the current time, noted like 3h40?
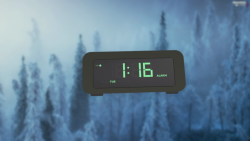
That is 1h16
